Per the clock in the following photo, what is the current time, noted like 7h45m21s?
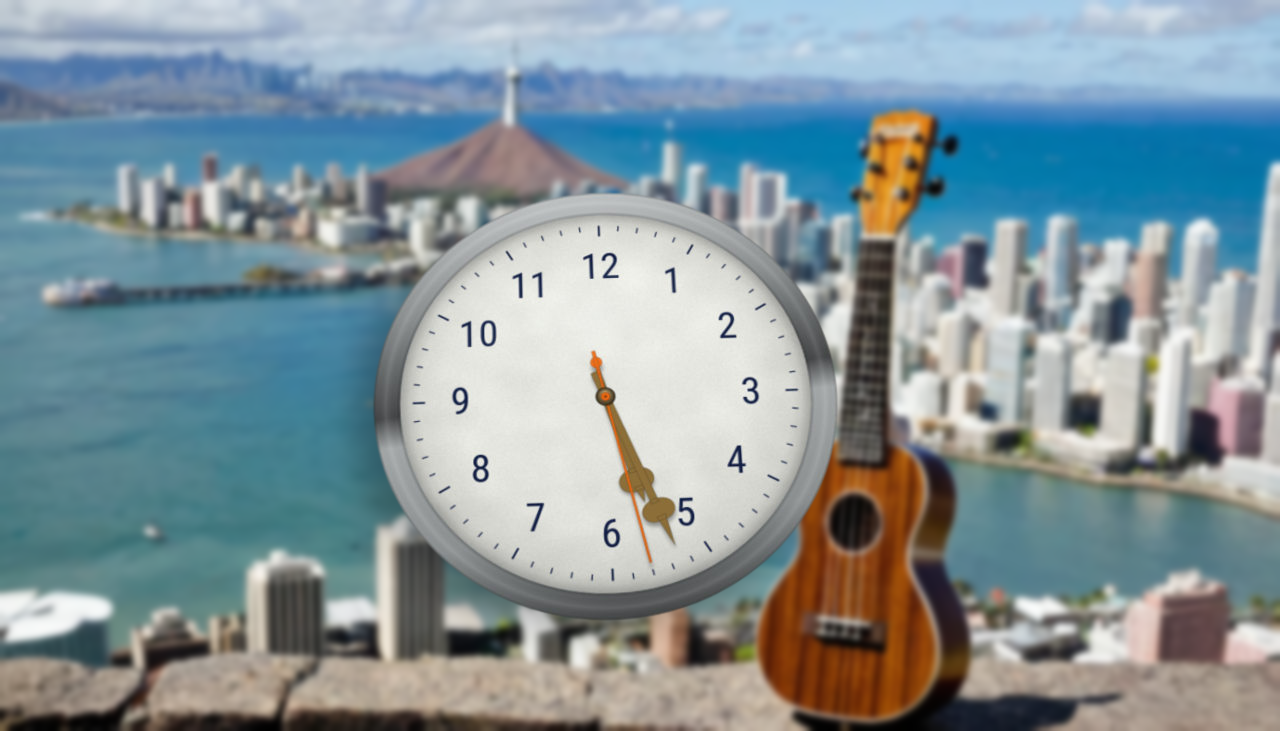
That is 5h26m28s
